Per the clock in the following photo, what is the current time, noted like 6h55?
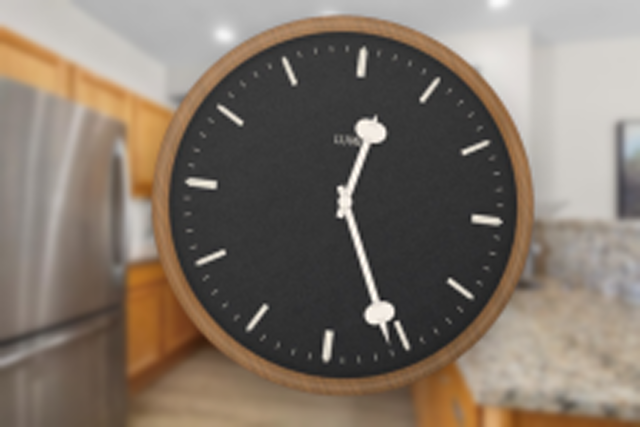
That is 12h26
